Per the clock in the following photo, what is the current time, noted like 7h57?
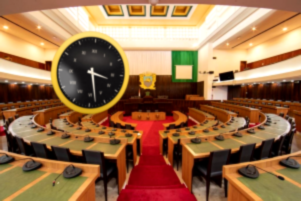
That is 3h28
